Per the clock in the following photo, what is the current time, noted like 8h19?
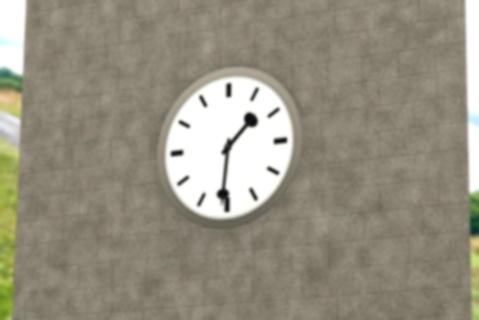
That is 1h31
